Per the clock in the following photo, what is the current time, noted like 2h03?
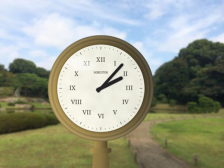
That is 2h07
